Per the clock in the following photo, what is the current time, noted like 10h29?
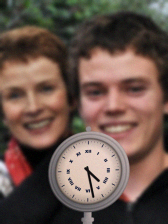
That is 4h28
